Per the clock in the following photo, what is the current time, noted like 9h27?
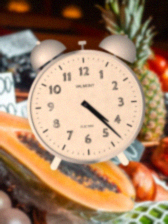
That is 4h23
